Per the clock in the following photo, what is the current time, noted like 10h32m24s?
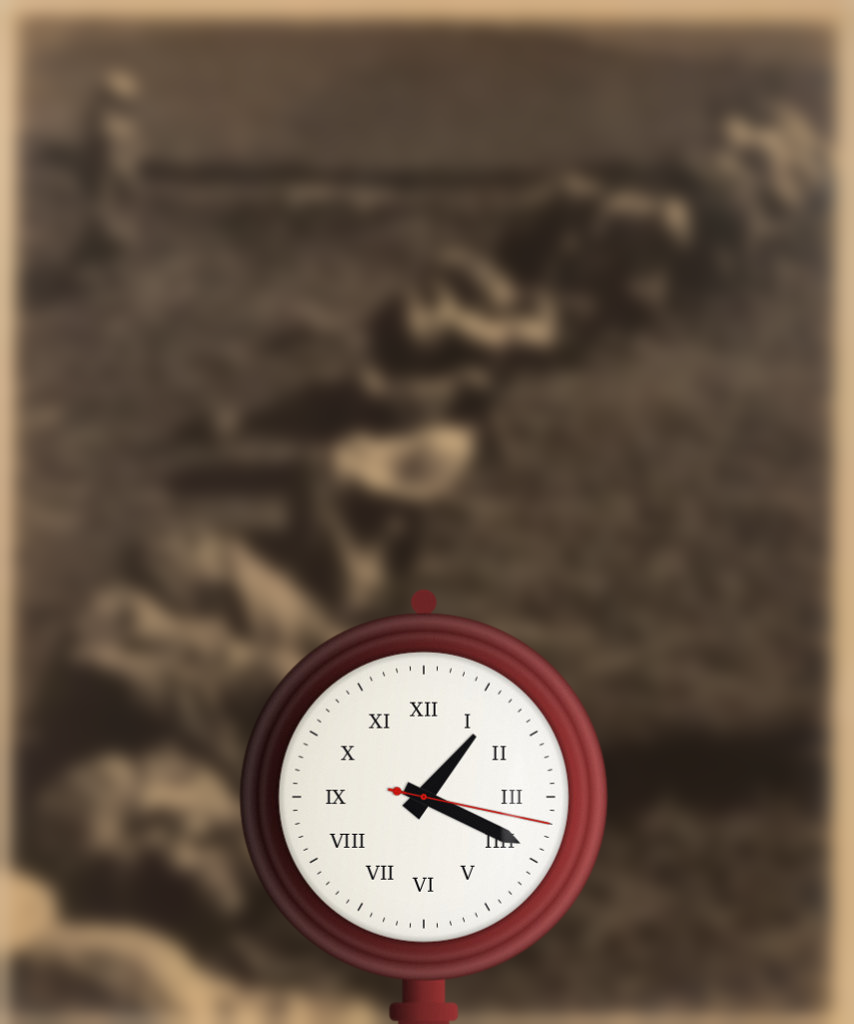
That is 1h19m17s
